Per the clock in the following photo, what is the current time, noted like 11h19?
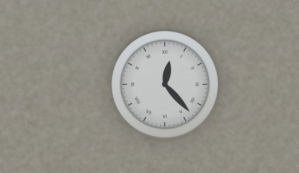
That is 12h23
